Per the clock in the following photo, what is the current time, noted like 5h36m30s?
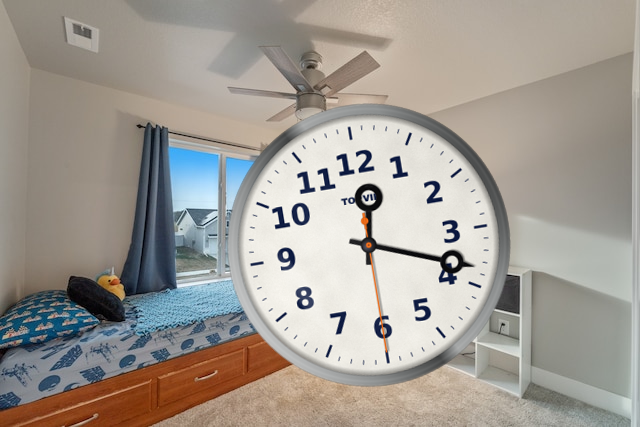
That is 12h18m30s
